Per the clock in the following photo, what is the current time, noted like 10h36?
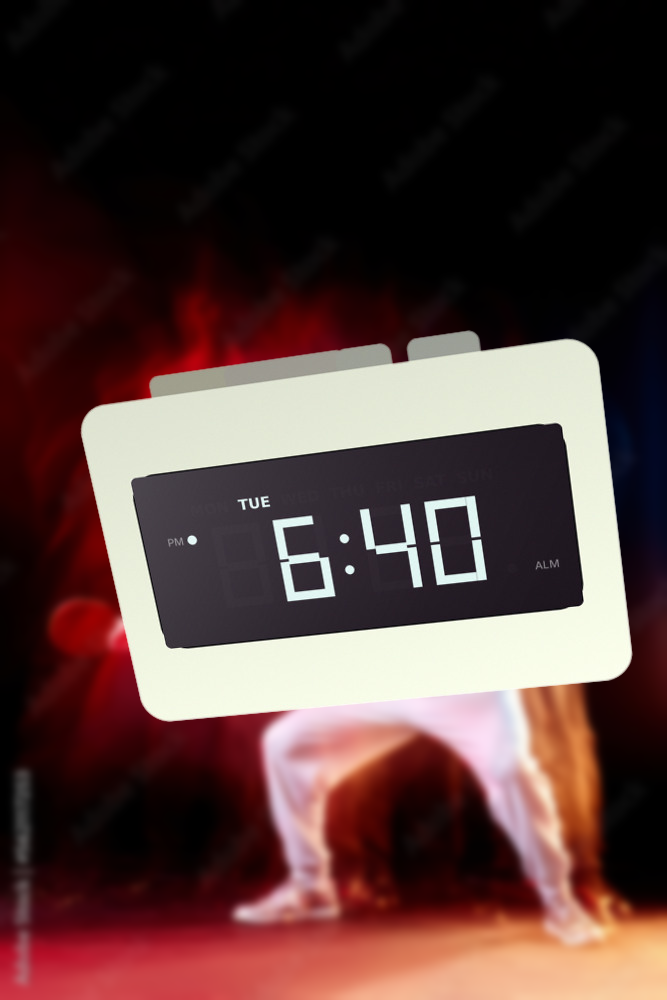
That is 6h40
